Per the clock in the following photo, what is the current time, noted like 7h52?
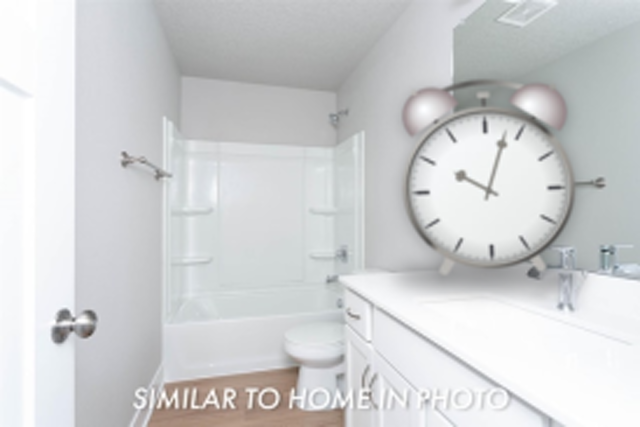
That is 10h03
